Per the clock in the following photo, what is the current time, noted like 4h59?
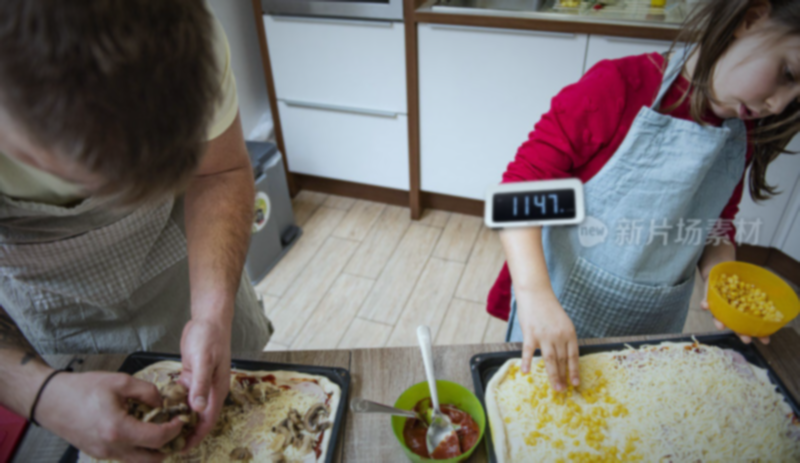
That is 11h47
